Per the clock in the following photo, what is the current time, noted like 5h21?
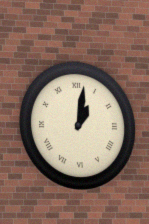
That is 1h02
